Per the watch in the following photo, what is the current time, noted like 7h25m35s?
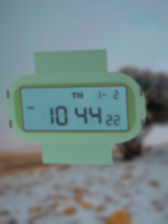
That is 10h44m22s
